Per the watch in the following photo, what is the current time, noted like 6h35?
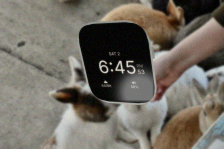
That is 6h45
